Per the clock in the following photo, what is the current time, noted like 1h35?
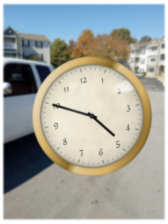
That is 4h50
